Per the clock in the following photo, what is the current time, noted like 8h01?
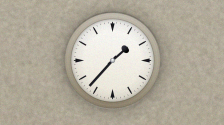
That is 1h37
